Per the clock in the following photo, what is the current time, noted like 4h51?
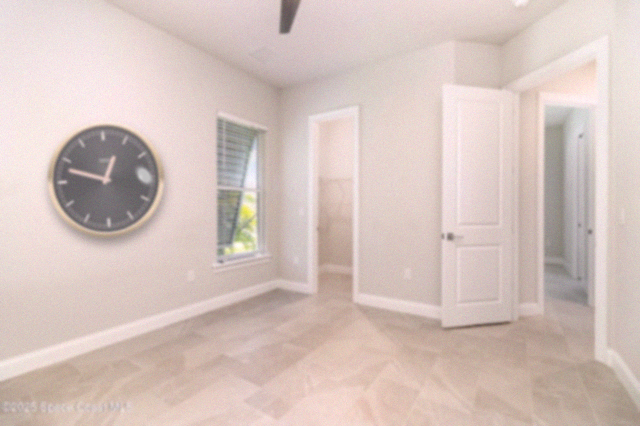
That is 12h48
